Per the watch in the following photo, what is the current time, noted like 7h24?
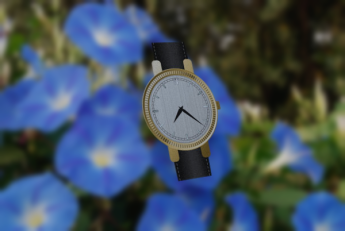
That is 7h22
